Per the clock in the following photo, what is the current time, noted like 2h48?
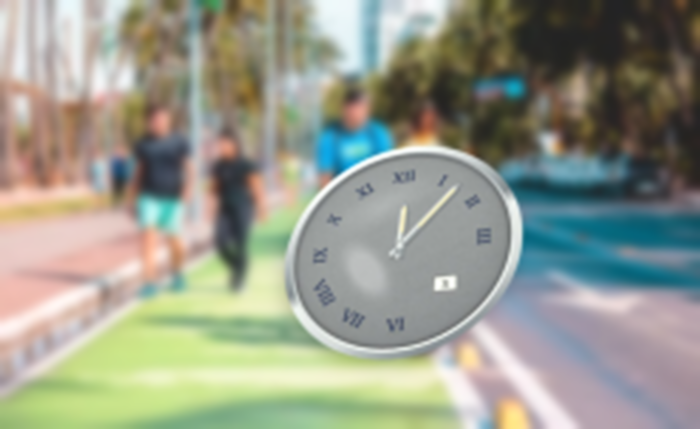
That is 12h07
